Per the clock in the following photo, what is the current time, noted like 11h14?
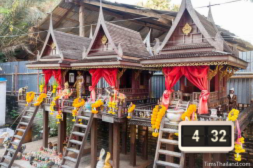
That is 4h32
